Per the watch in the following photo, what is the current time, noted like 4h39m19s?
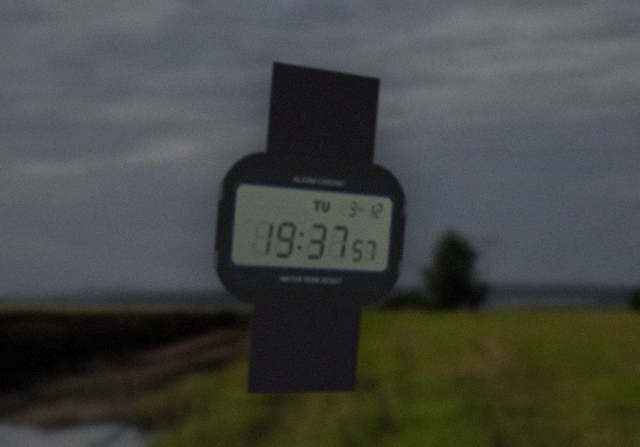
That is 19h37m57s
